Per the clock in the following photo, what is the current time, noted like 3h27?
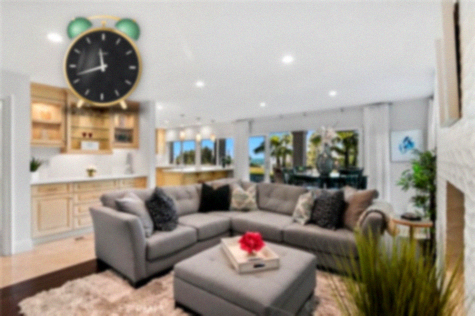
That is 11h42
